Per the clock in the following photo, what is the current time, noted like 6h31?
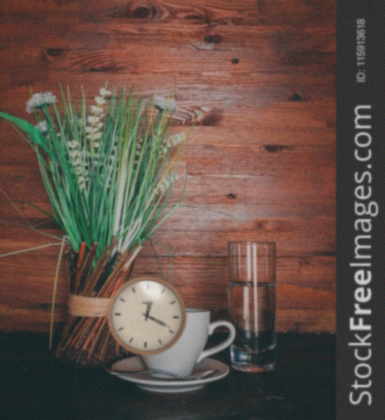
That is 12h19
